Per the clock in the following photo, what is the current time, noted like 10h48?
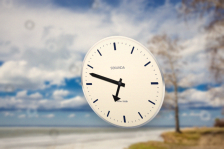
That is 6h48
